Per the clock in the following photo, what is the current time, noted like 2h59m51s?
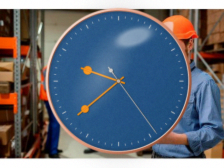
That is 9h38m24s
